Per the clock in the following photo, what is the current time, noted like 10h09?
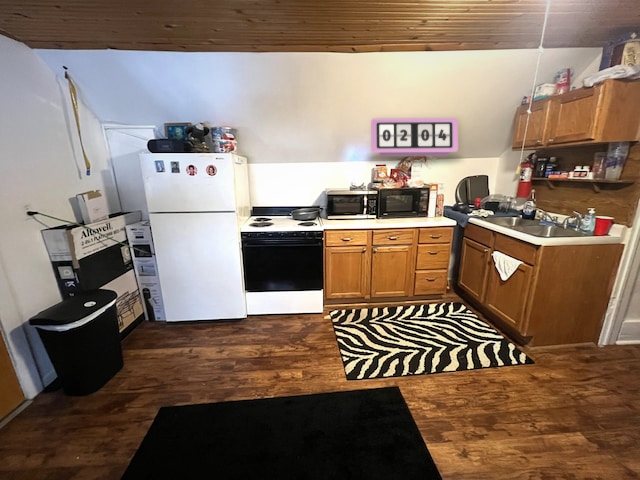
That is 2h04
